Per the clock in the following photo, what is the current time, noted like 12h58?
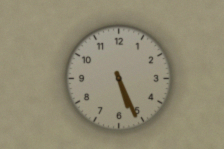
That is 5h26
